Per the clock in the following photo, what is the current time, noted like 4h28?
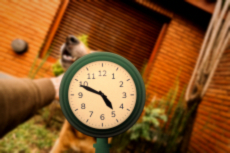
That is 4h49
